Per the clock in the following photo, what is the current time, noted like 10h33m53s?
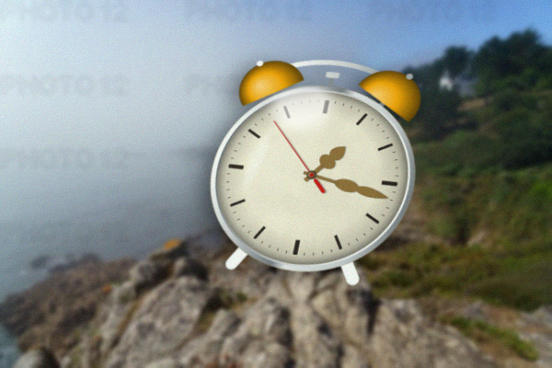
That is 1h16m53s
